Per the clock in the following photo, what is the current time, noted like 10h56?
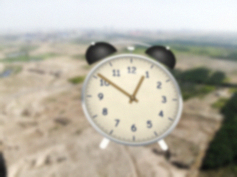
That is 12h51
